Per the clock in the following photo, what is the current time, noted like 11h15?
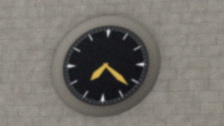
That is 7h22
